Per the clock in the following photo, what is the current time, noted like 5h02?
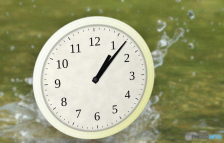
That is 1h07
